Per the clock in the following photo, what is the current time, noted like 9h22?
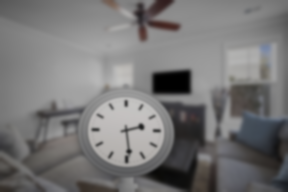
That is 2h29
